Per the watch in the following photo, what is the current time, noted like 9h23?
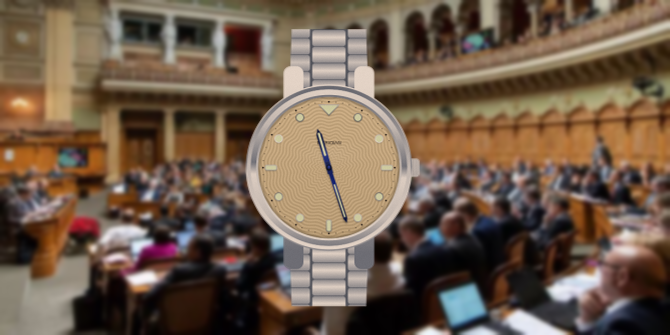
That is 11h27
